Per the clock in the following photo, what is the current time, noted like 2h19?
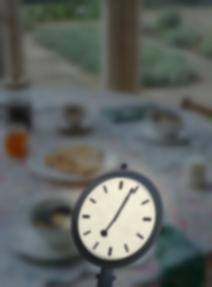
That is 7h04
